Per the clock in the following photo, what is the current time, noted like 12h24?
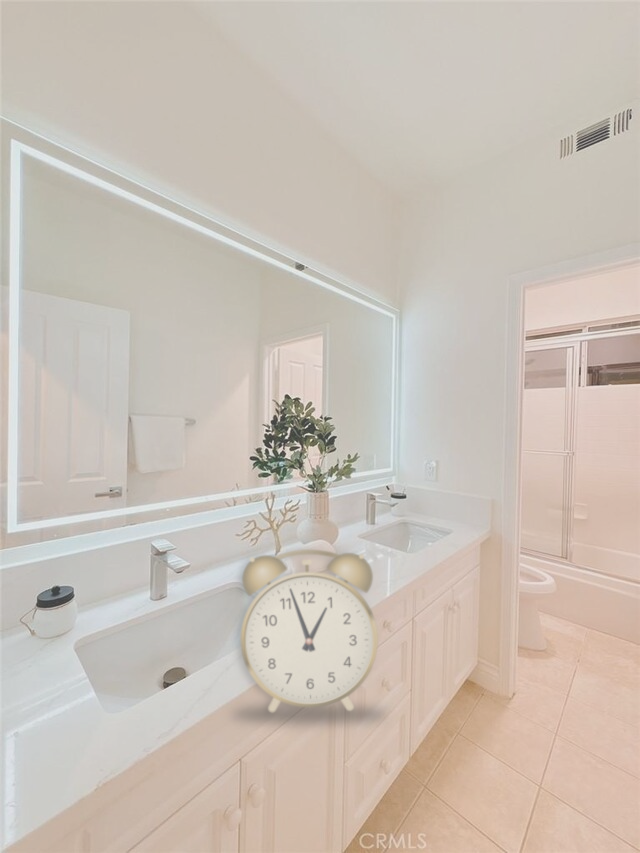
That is 12h57
